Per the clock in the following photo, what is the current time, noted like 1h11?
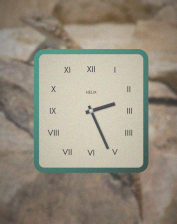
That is 2h26
